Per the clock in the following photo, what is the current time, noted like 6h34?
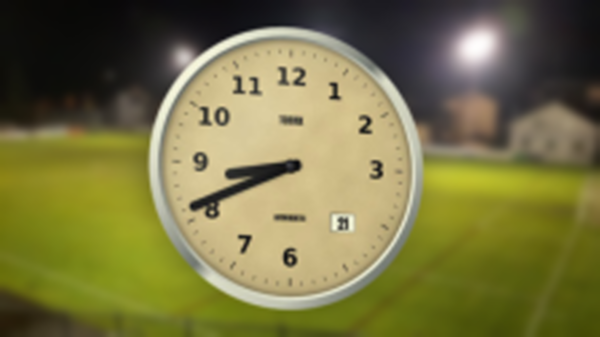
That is 8h41
